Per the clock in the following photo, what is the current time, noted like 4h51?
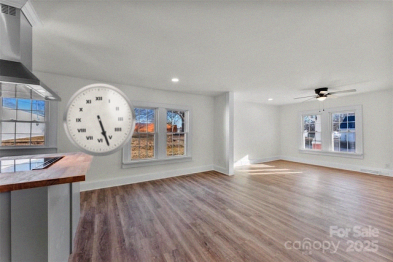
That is 5h27
